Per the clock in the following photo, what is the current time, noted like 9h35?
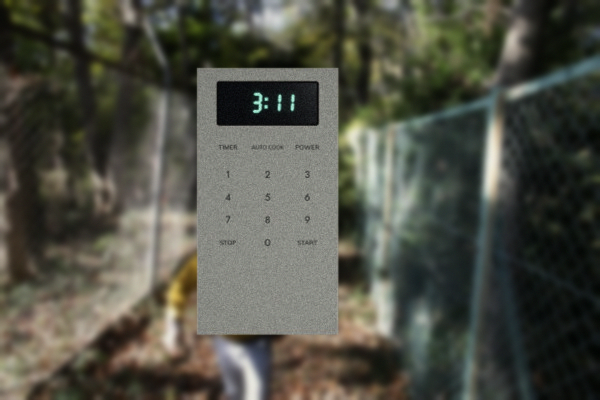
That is 3h11
